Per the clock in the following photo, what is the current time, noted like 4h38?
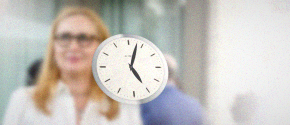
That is 5h03
